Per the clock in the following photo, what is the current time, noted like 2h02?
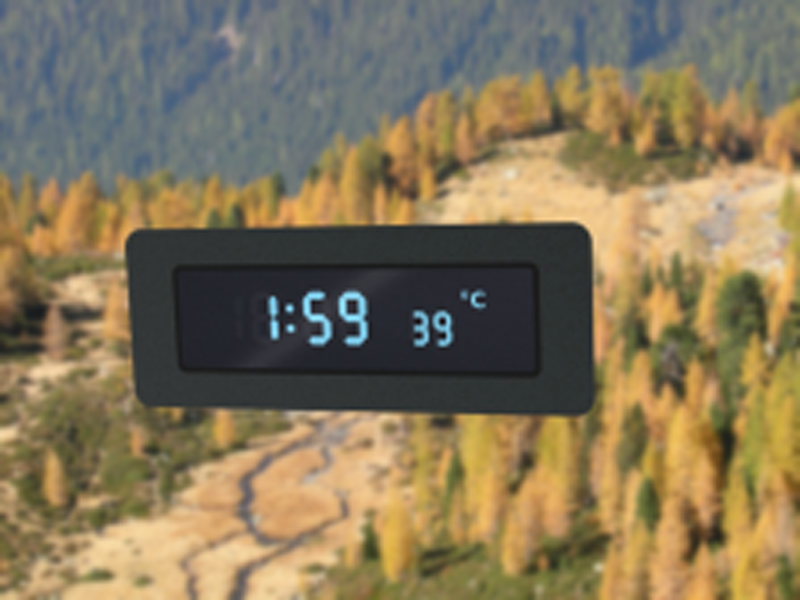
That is 1h59
